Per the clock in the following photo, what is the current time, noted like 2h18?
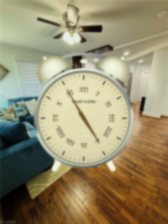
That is 4h55
